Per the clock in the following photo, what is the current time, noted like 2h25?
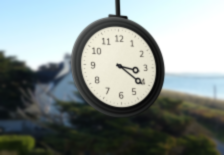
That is 3h21
